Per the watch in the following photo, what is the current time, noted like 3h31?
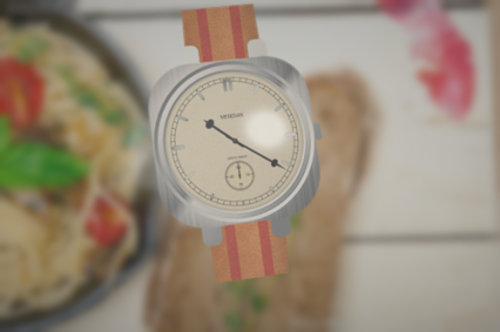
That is 10h21
